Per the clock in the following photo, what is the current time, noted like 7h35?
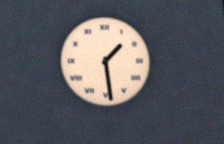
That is 1h29
